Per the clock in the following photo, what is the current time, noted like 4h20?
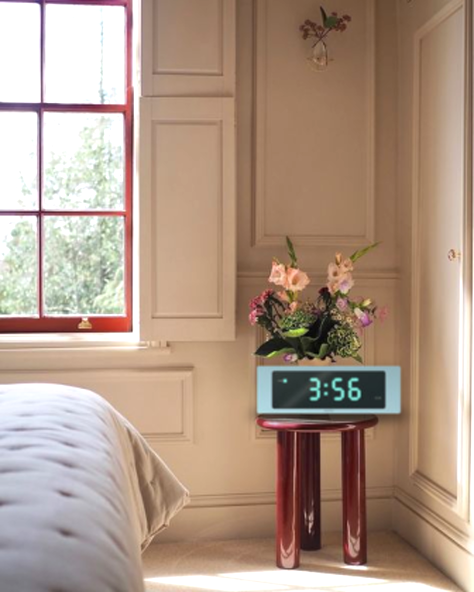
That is 3h56
